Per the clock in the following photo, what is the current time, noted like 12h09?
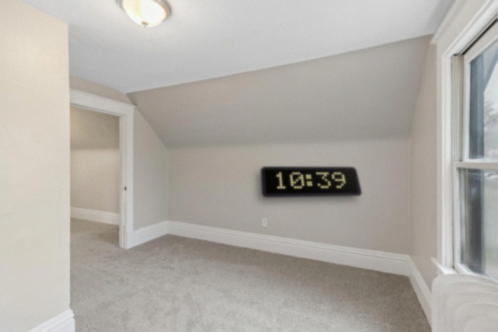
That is 10h39
